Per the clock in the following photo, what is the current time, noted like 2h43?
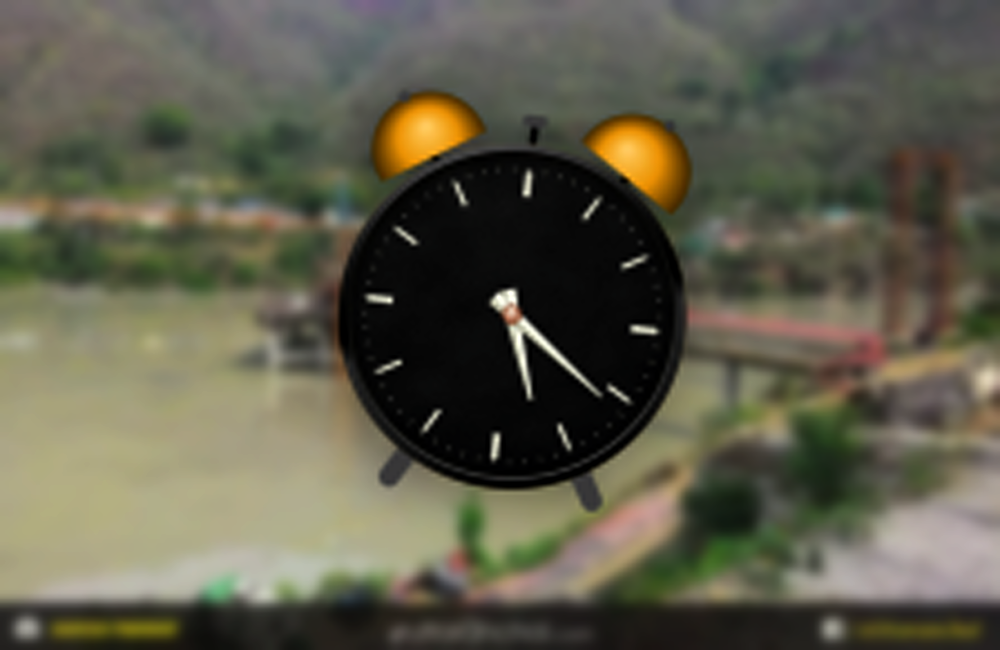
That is 5h21
